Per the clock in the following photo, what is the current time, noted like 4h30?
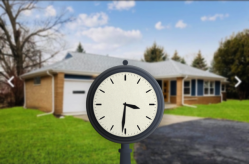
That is 3h31
